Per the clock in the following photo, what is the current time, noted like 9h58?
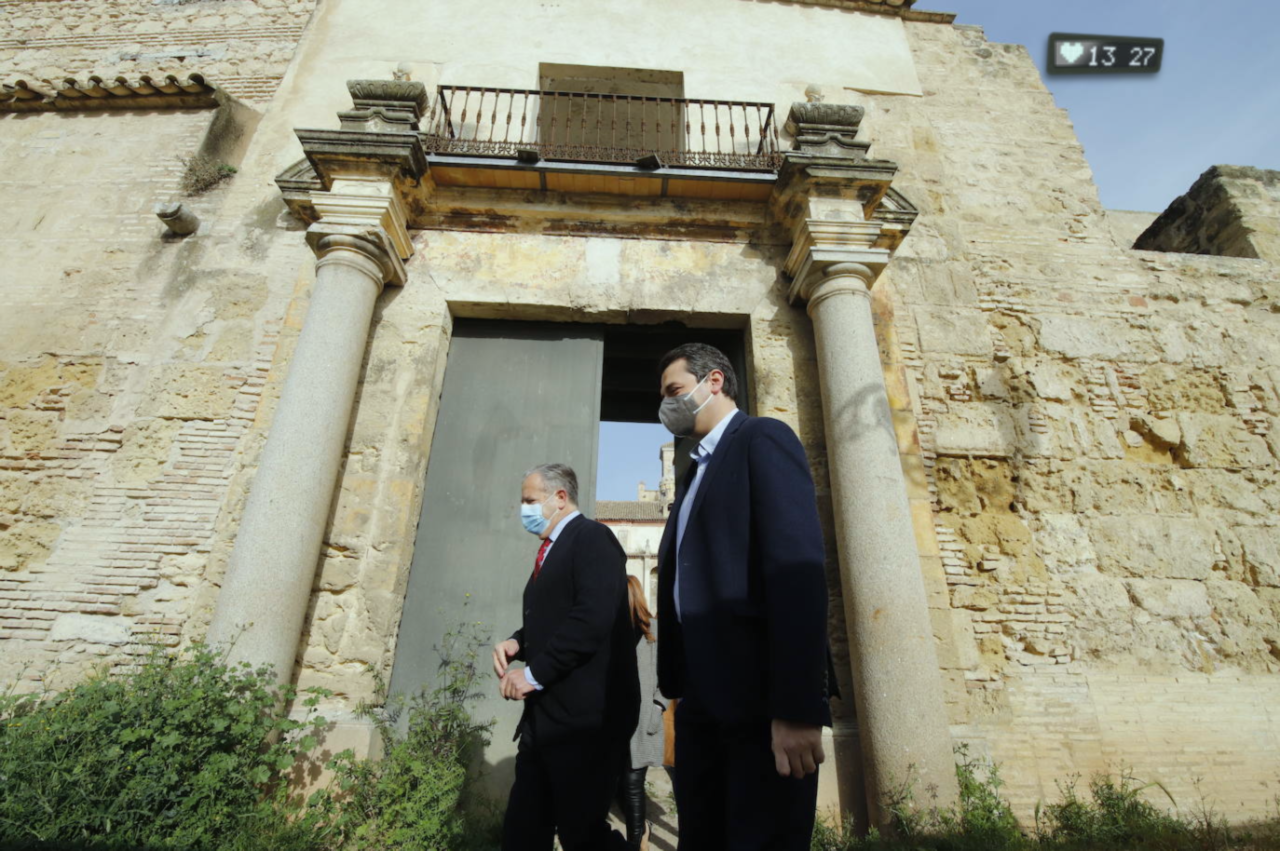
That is 13h27
